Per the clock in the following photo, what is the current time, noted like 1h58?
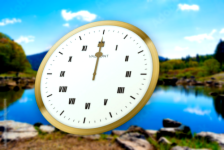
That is 12h00
